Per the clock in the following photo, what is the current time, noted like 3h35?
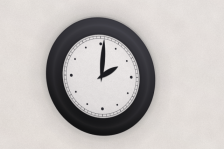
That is 2h01
